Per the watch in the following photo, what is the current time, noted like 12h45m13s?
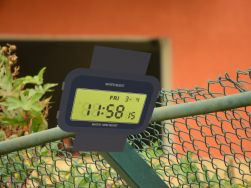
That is 11h58m15s
